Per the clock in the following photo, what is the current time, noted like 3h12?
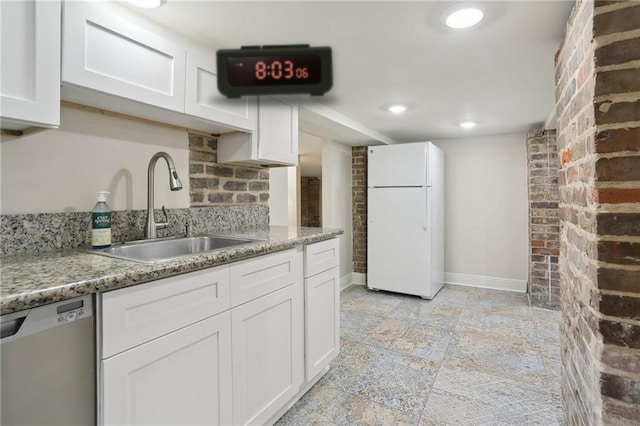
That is 8h03
